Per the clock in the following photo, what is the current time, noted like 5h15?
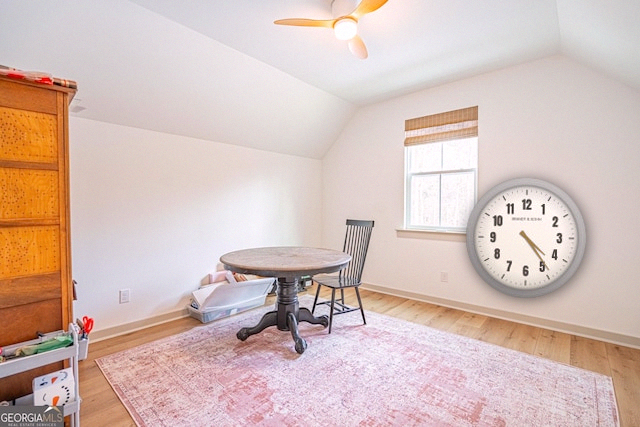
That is 4h24
